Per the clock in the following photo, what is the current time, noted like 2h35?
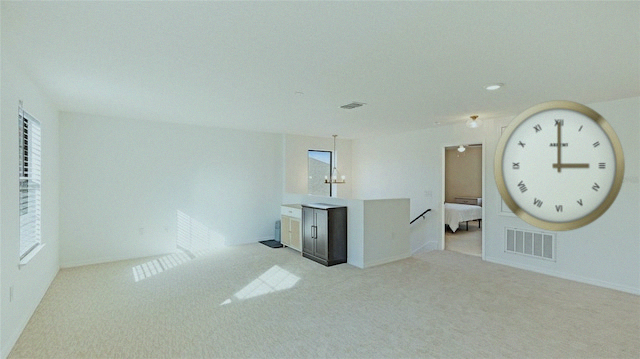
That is 3h00
